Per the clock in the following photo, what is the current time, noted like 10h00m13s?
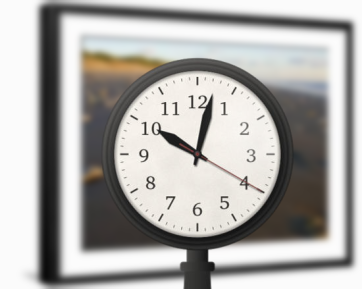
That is 10h02m20s
